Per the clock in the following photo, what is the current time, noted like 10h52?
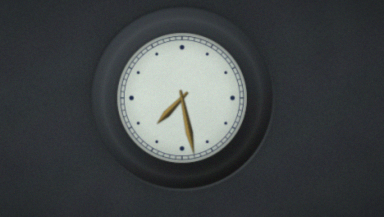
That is 7h28
